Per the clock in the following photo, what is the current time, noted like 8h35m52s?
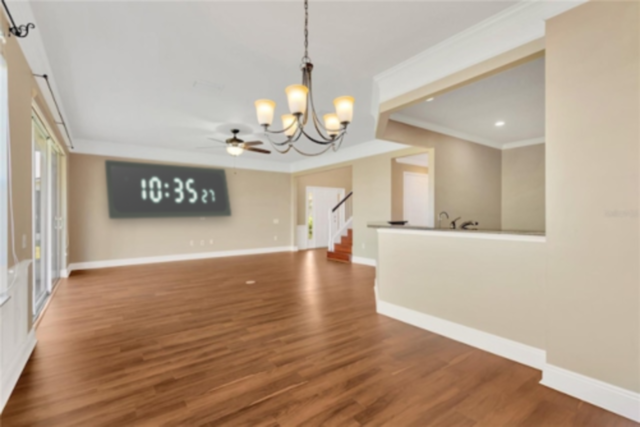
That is 10h35m27s
